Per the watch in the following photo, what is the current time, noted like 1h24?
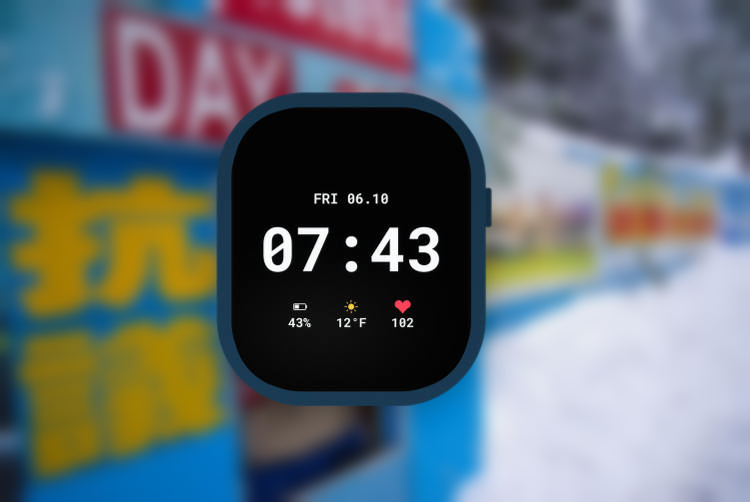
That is 7h43
